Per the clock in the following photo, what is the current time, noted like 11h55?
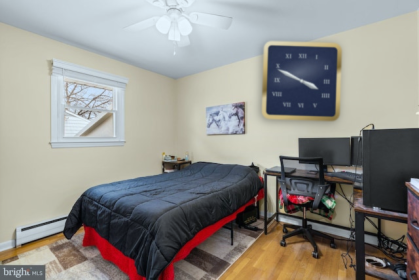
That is 3h49
